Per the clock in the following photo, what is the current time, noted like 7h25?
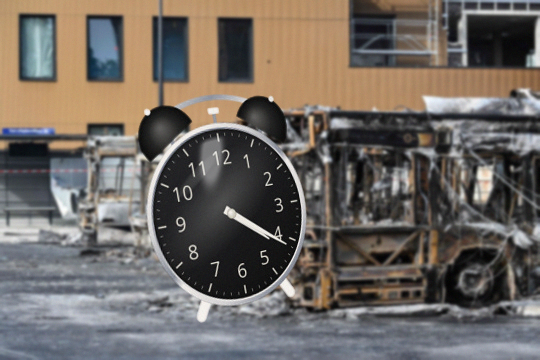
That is 4h21
